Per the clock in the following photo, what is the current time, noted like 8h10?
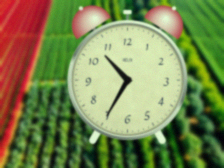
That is 10h35
